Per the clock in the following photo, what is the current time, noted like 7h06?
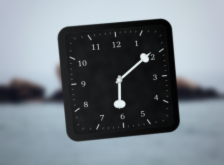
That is 6h09
